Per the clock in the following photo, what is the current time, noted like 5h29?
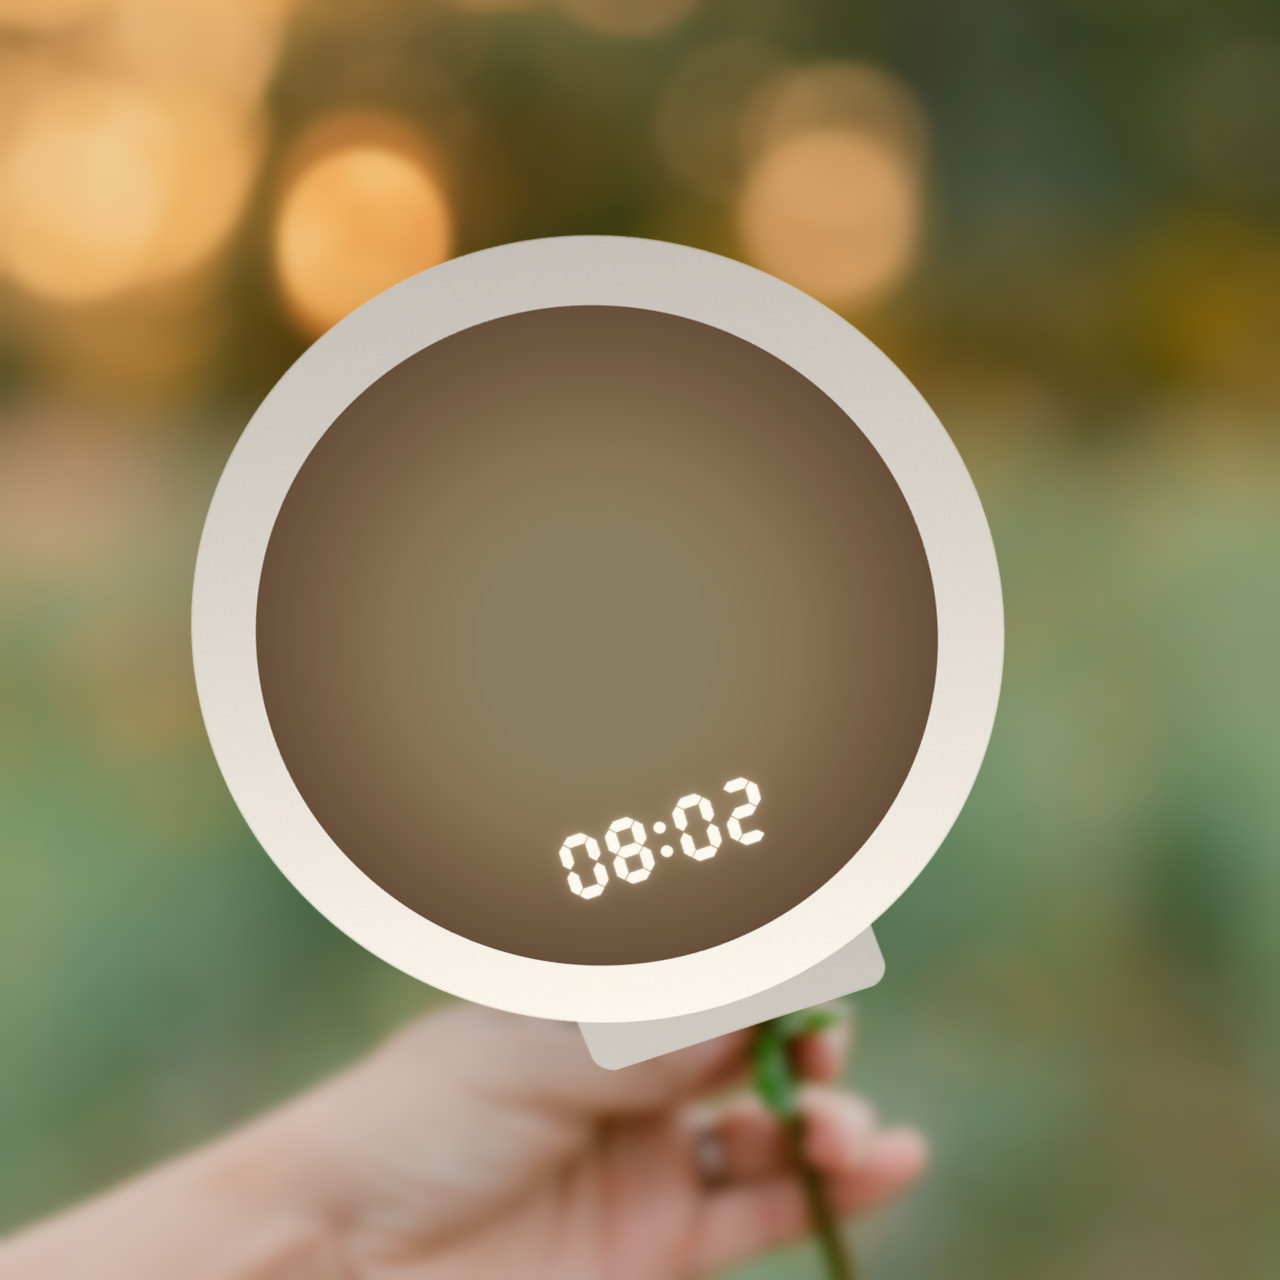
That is 8h02
